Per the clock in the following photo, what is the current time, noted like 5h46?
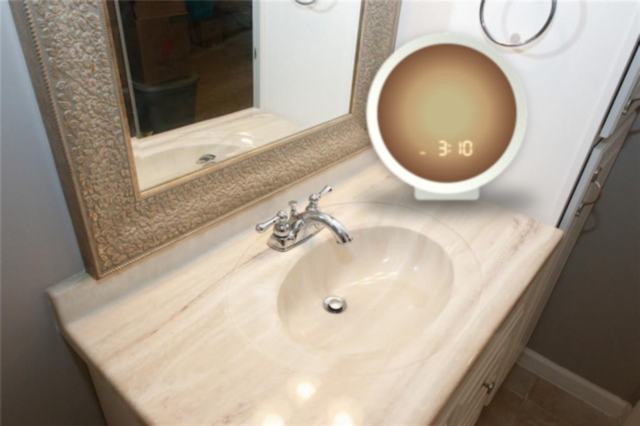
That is 3h10
